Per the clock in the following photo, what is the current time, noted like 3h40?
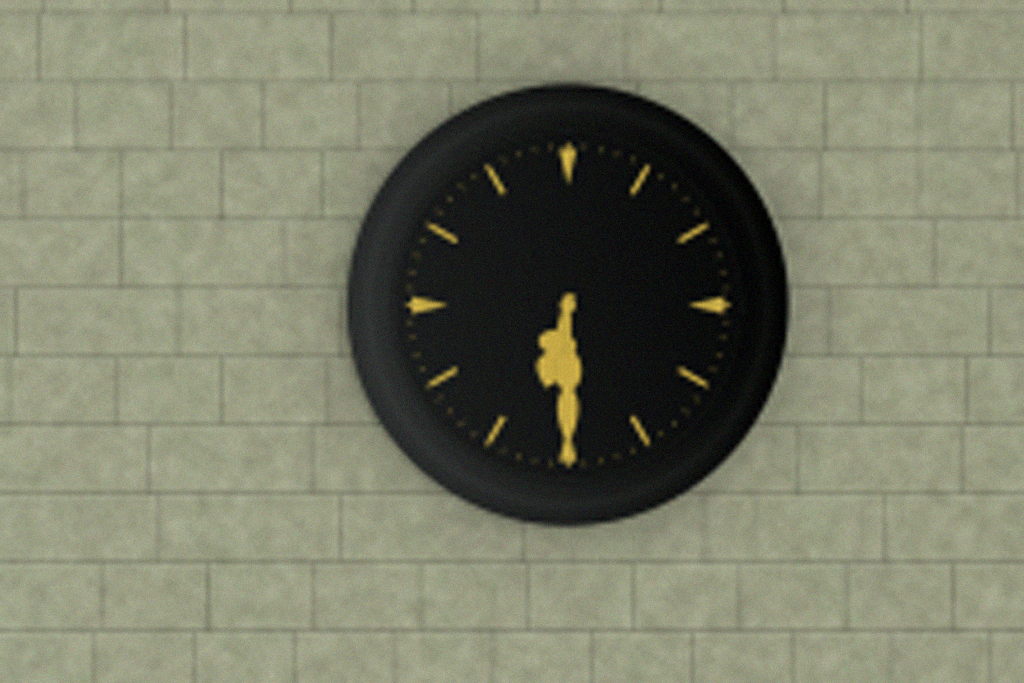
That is 6h30
